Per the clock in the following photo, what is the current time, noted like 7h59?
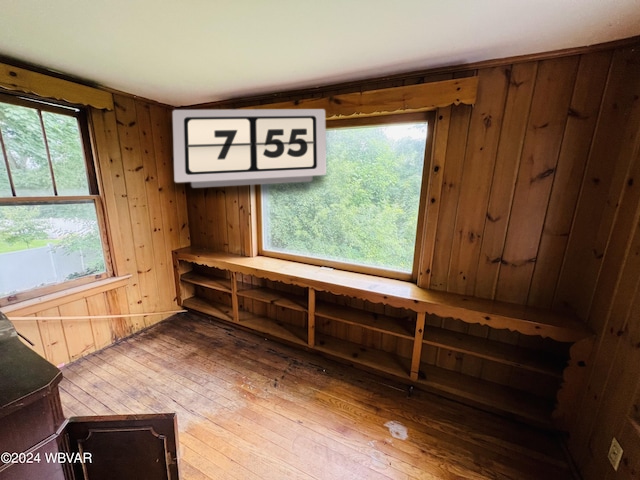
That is 7h55
